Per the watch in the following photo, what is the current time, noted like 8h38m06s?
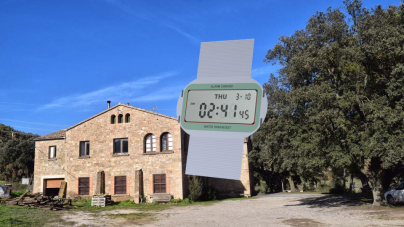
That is 2h41m45s
